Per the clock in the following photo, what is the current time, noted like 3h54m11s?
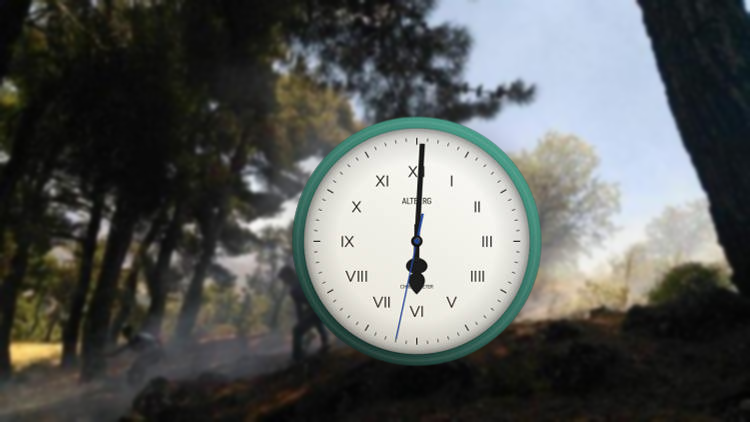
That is 6h00m32s
